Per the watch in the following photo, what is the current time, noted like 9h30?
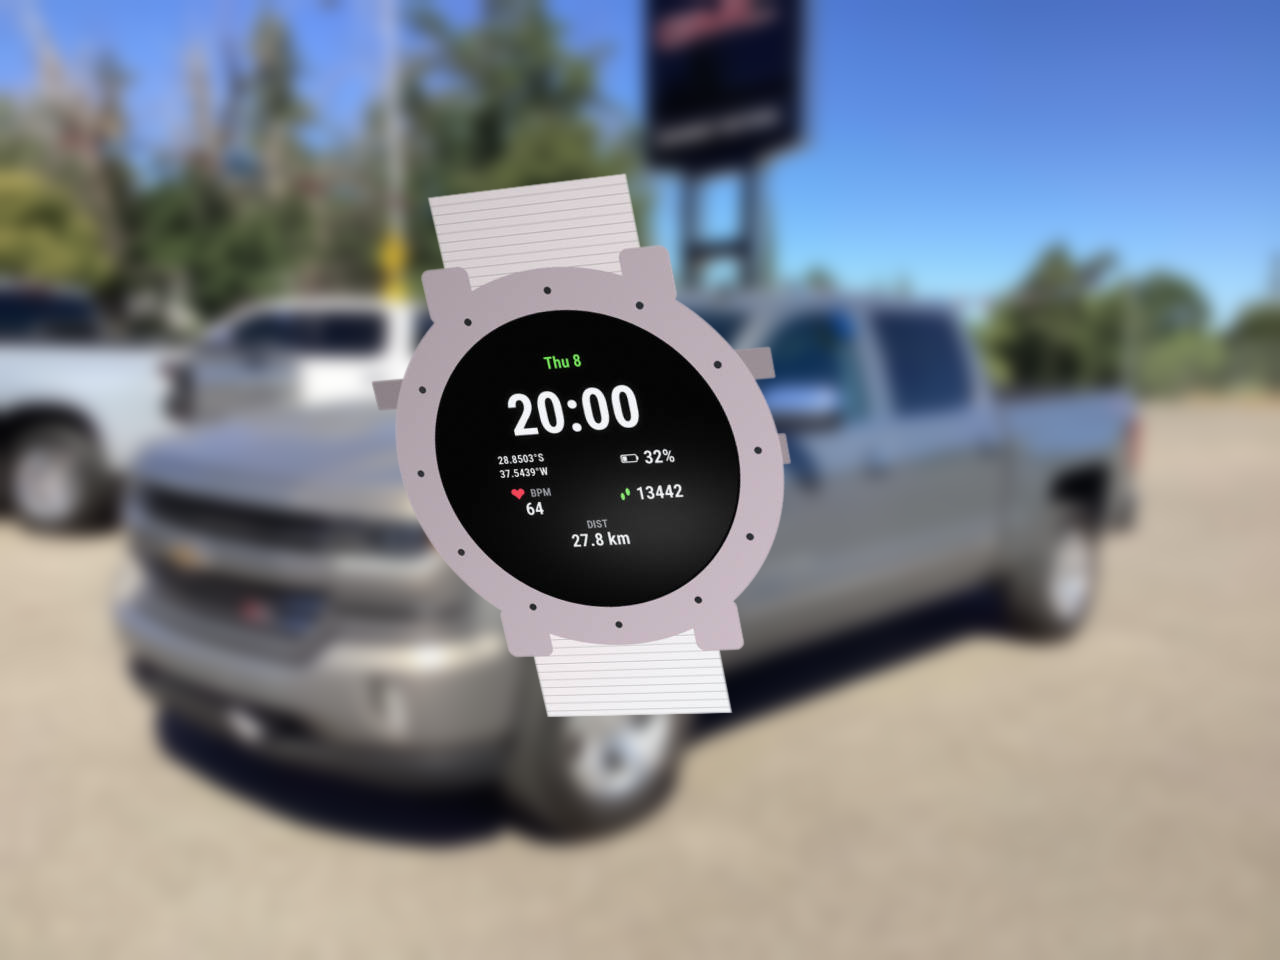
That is 20h00
